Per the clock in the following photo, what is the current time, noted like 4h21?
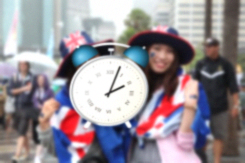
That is 2h03
